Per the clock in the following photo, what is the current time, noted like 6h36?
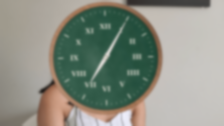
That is 7h05
